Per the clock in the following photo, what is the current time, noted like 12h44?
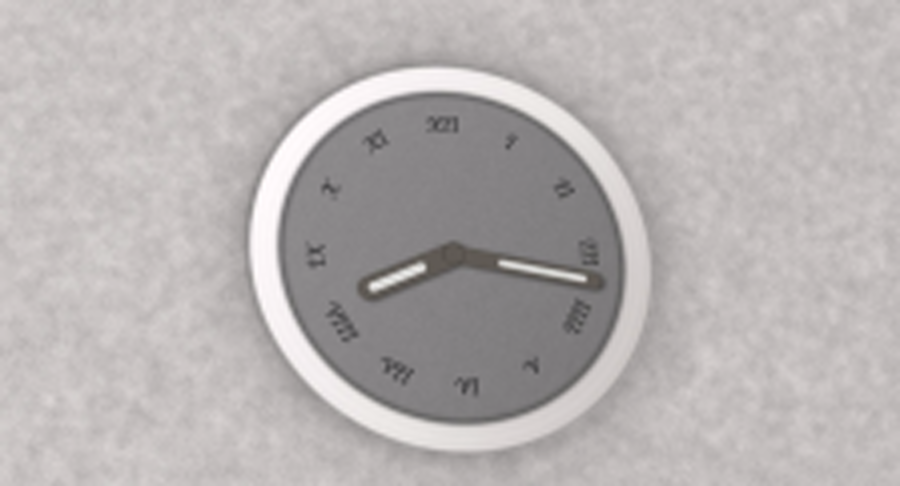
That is 8h17
